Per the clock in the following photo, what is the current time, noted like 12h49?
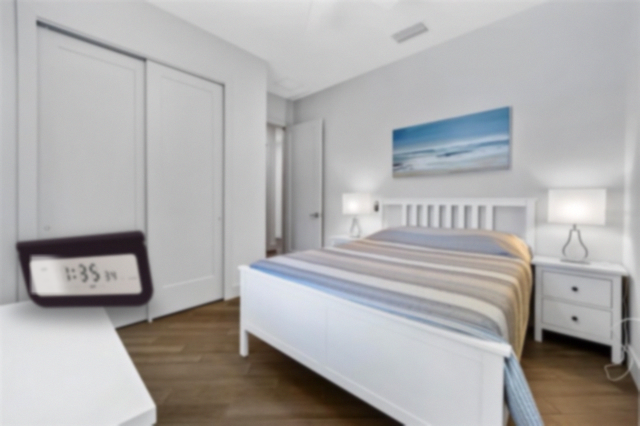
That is 1h35
